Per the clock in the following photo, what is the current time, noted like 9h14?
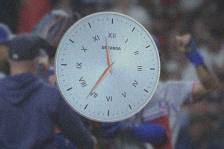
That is 11h36
